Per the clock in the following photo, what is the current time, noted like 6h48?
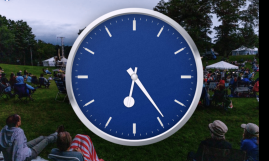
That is 6h24
